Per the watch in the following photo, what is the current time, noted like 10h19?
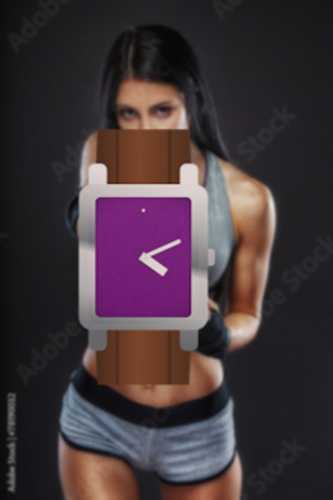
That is 4h11
